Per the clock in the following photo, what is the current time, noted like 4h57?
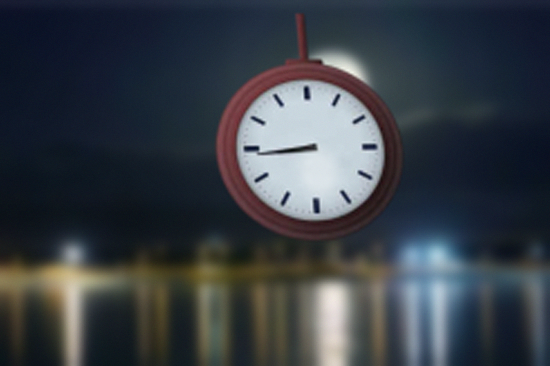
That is 8h44
